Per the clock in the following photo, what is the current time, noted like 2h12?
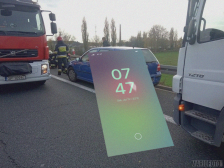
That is 7h47
